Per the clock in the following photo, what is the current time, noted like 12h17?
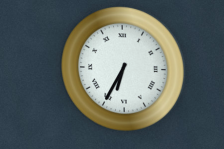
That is 6h35
